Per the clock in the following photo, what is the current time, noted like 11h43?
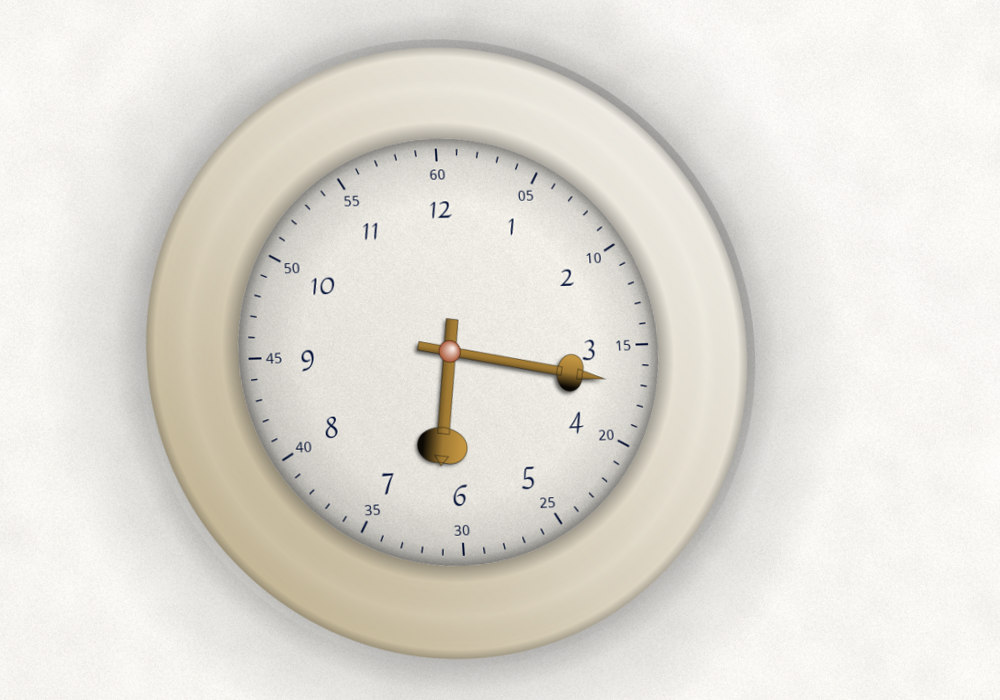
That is 6h17
